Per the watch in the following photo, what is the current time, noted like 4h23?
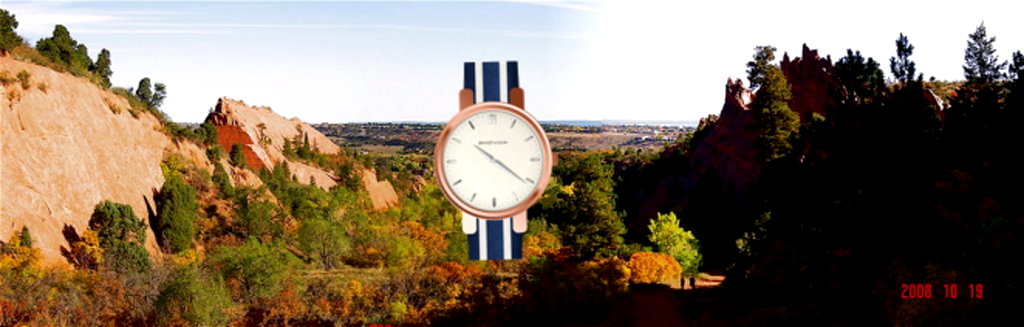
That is 10h21
